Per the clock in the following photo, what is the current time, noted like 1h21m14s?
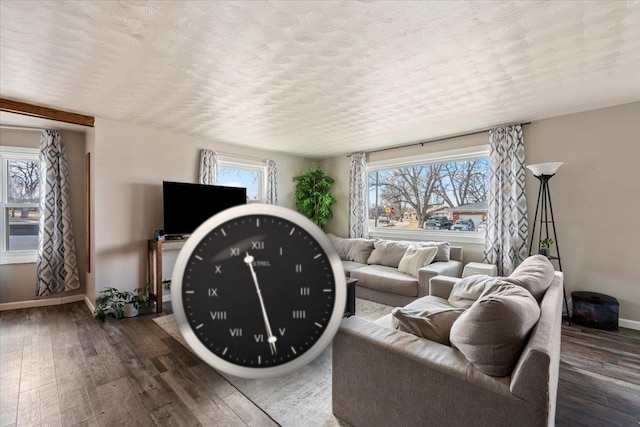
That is 11h27m28s
